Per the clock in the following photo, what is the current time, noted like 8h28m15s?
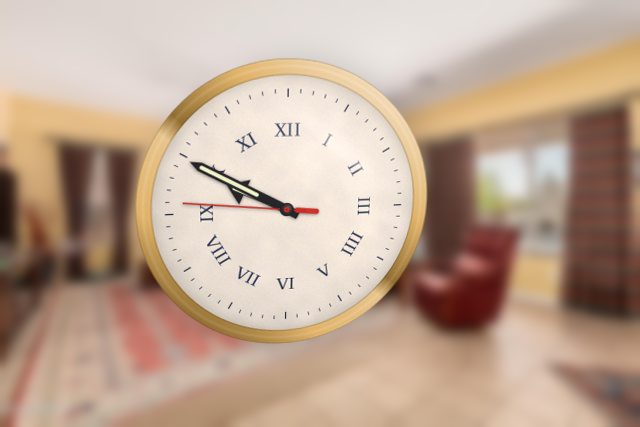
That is 9h49m46s
